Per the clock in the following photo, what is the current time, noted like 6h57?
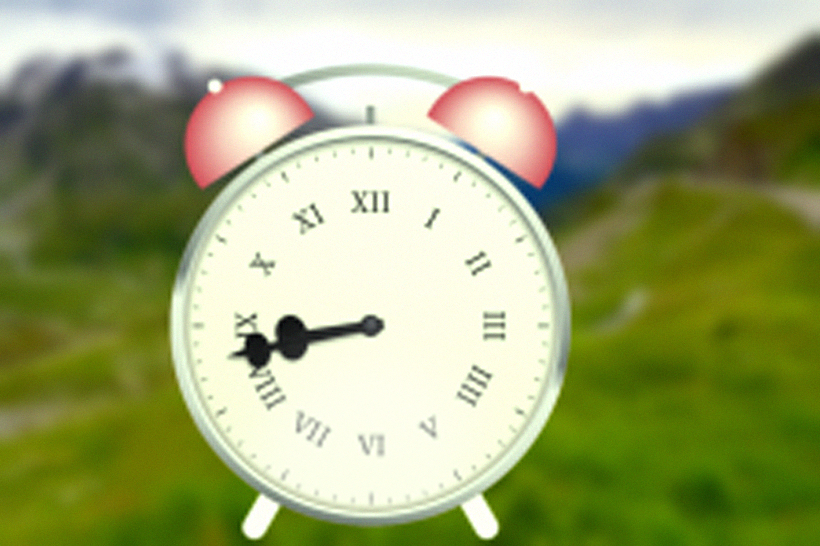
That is 8h43
